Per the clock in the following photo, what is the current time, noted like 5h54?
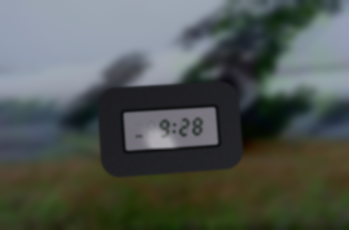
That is 9h28
